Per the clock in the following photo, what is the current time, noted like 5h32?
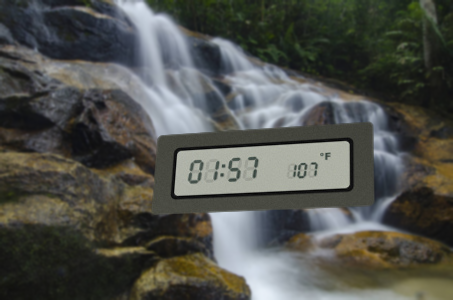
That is 1h57
